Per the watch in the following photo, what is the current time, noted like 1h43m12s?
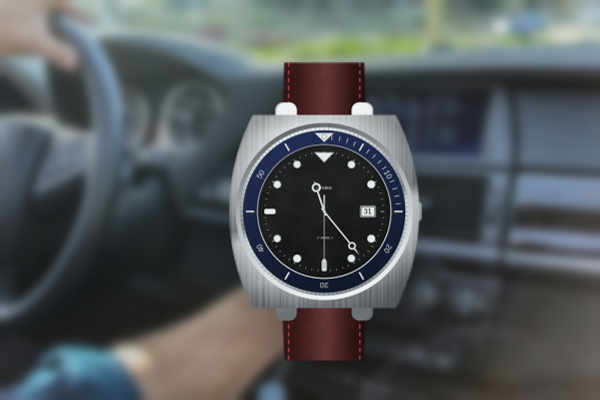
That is 11h23m30s
